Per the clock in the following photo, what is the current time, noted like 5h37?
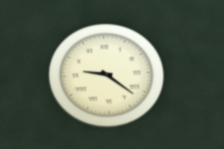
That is 9h22
